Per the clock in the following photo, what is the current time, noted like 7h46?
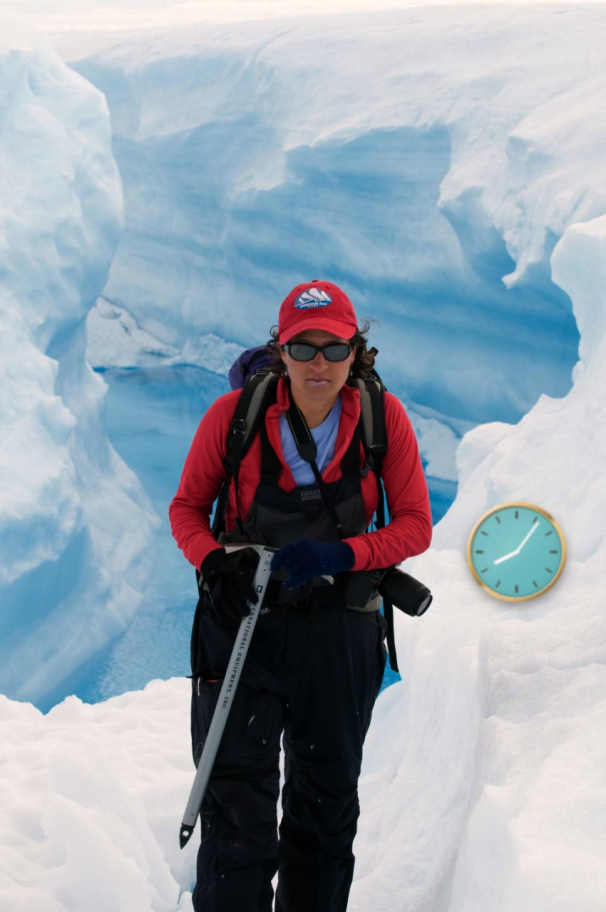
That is 8h06
